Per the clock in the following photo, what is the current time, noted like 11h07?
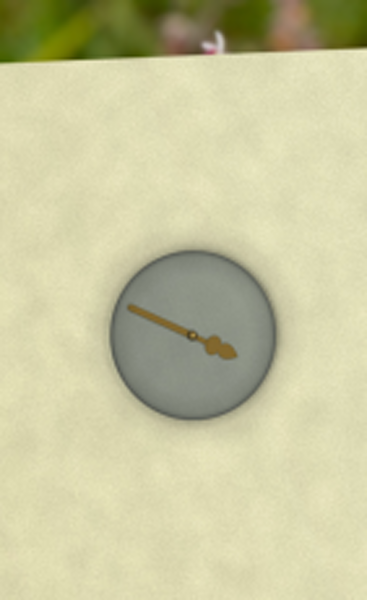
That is 3h49
